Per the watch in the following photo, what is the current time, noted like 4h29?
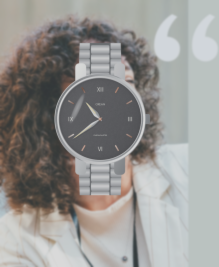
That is 10h39
